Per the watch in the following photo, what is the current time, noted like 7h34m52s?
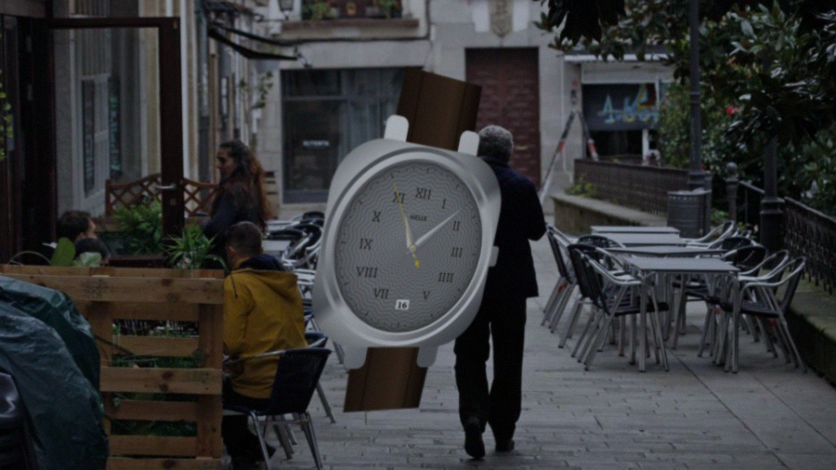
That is 11h07m55s
